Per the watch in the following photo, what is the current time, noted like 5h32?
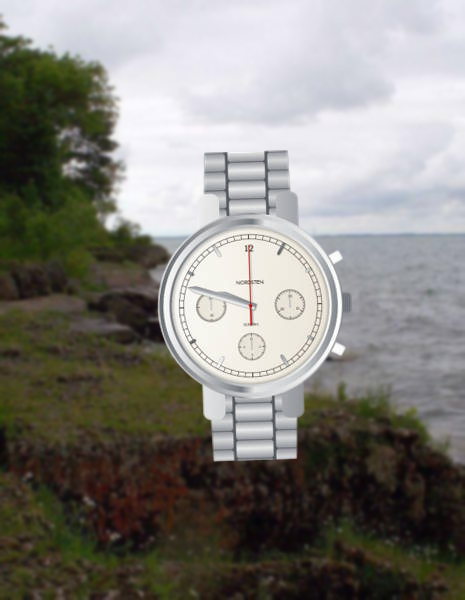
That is 9h48
